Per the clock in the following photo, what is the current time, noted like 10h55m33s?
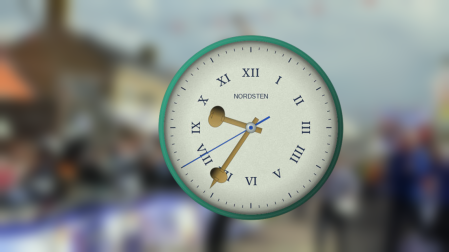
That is 9h35m40s
